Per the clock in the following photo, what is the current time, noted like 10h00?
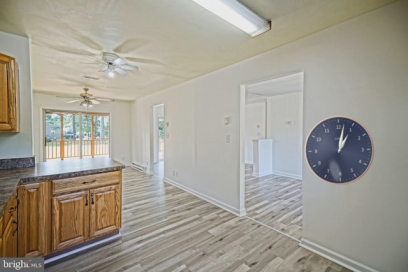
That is 1h02
